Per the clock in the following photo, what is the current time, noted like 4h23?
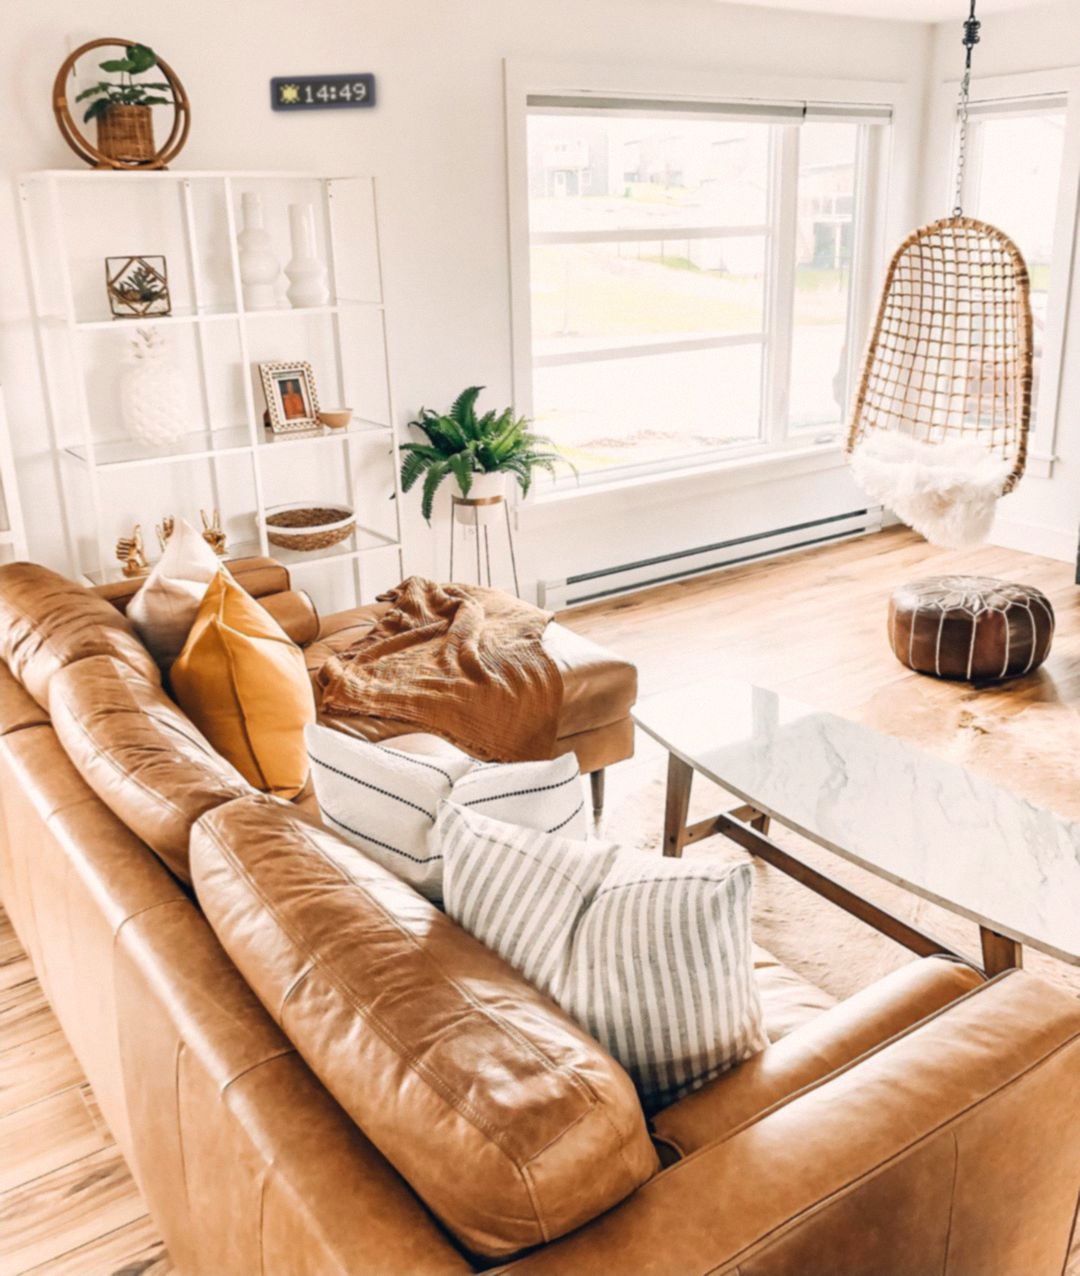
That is 14h49
